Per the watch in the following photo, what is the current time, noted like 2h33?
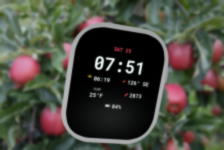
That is 7h51
